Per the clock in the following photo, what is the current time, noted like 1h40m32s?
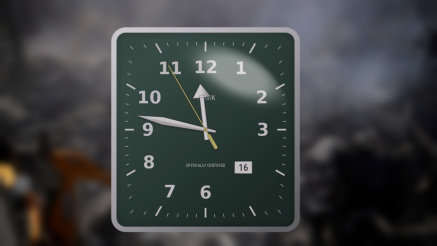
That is 11h46m55s
